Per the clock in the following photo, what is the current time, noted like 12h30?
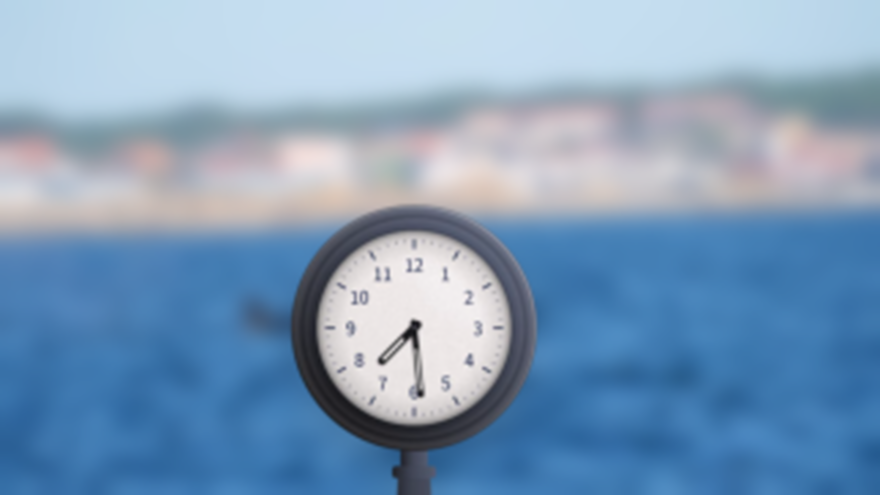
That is 7h29
